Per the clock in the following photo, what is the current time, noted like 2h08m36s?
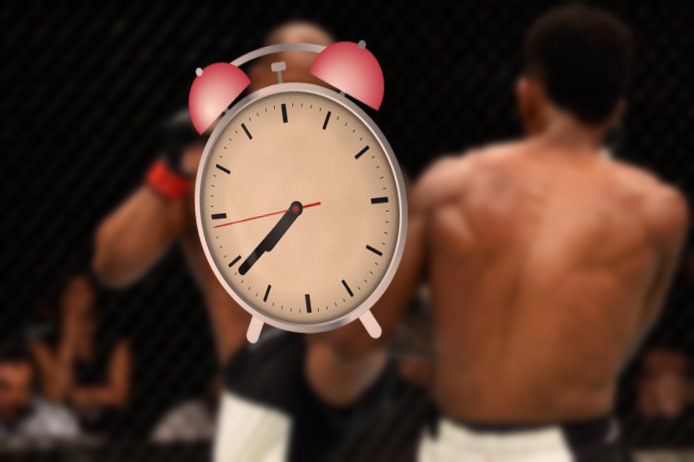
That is 7h38m44s
